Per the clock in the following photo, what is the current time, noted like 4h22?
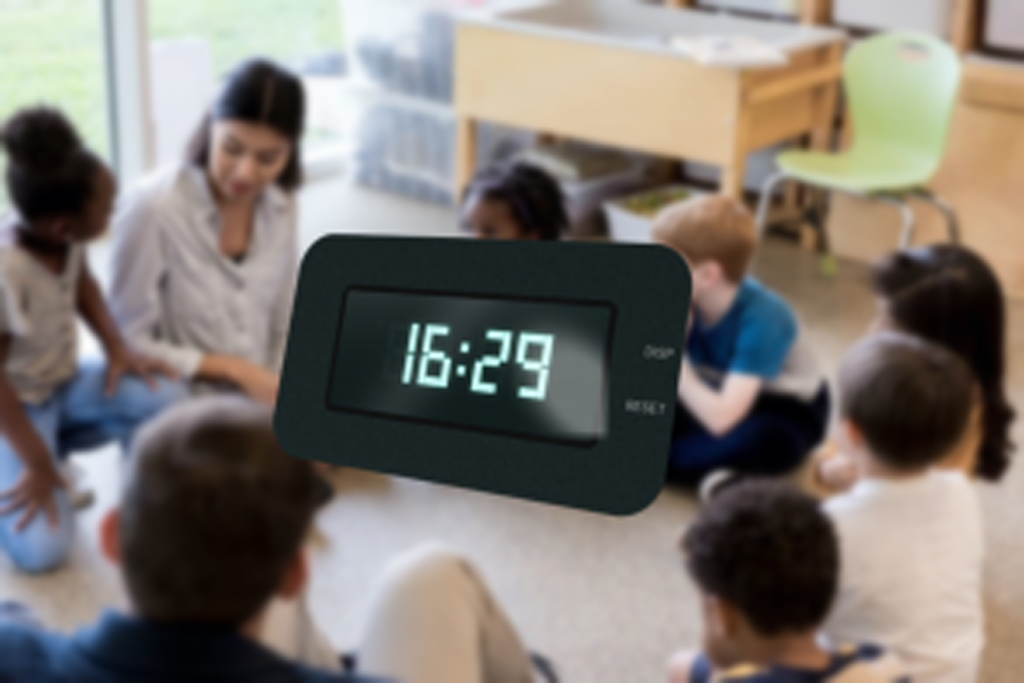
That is 16h29
